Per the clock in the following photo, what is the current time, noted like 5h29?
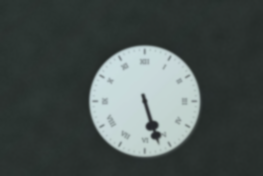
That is 5h27
